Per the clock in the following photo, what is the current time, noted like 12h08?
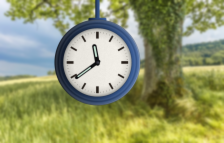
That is 11h39
